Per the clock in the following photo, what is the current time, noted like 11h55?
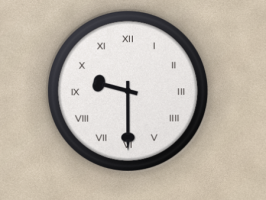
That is 9h30
